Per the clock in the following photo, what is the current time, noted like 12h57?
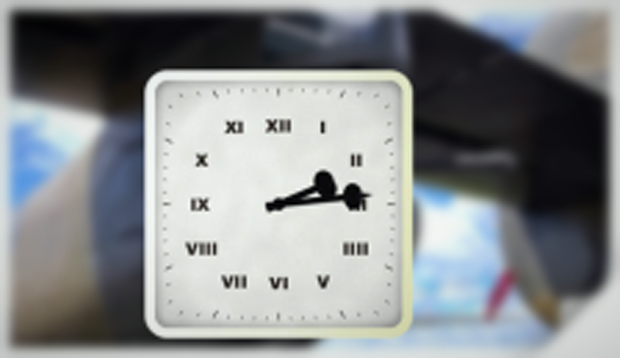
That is 2h14
